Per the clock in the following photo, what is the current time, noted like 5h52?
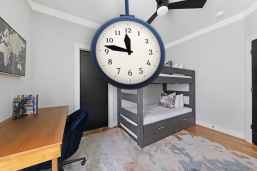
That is 11h47
